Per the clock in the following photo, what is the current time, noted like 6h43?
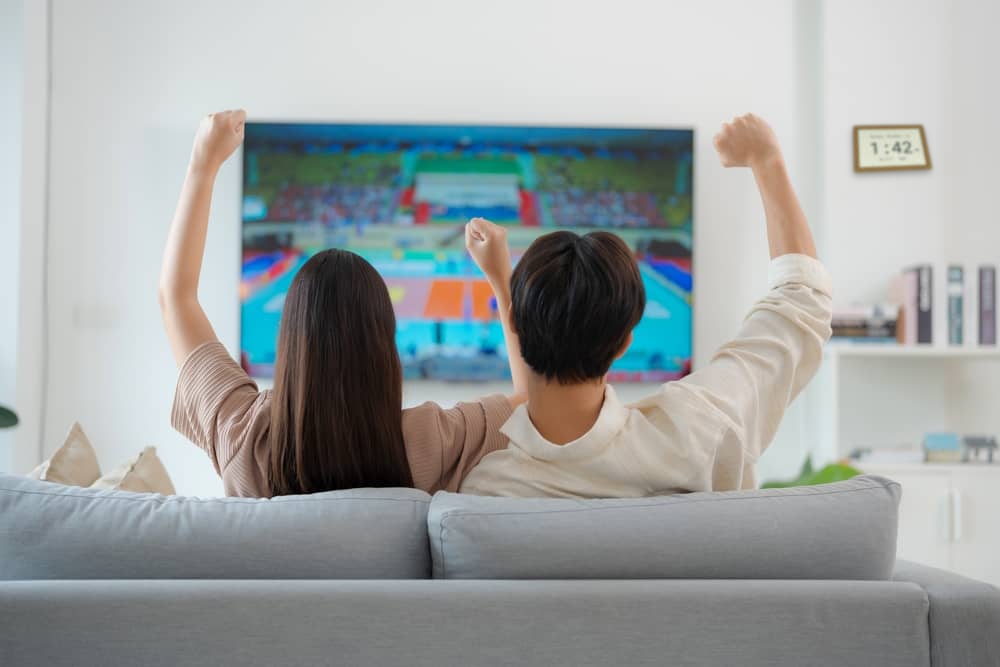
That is 1h42
